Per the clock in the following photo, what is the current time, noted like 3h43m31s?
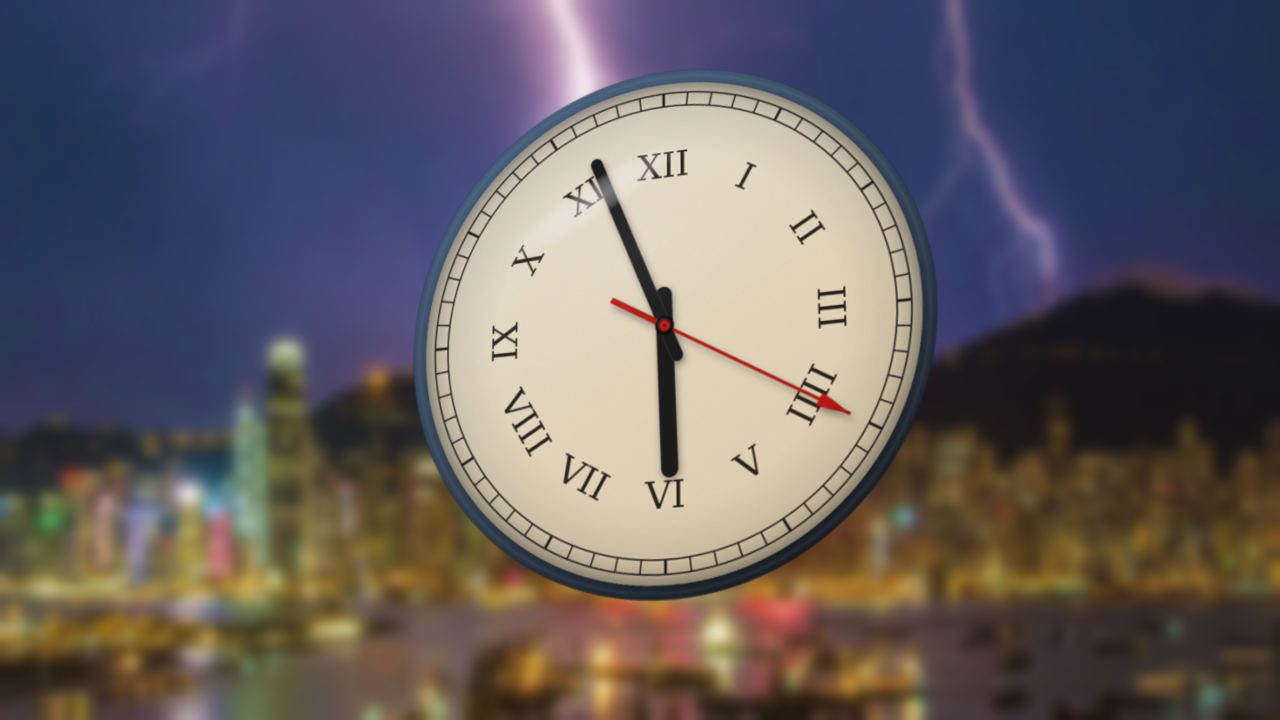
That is 5h56m20s
